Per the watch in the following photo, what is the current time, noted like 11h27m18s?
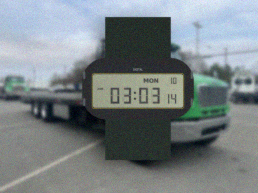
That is 3h03m14s
